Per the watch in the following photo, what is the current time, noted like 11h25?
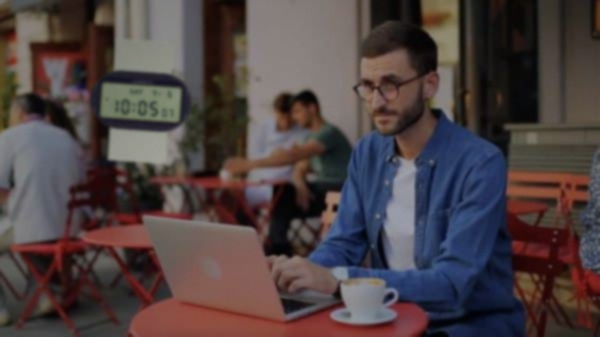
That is 10h05
